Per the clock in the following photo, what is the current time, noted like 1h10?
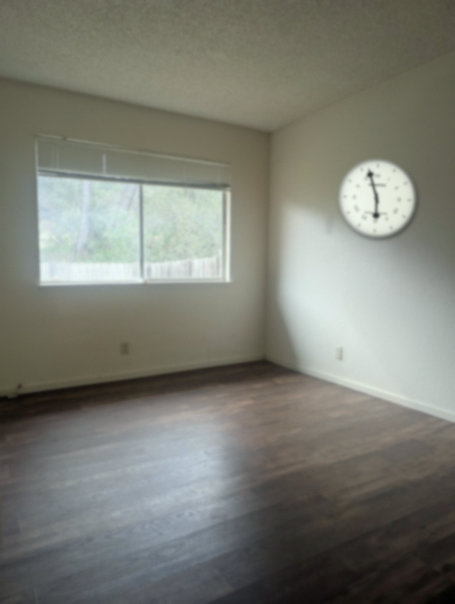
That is 5h57
